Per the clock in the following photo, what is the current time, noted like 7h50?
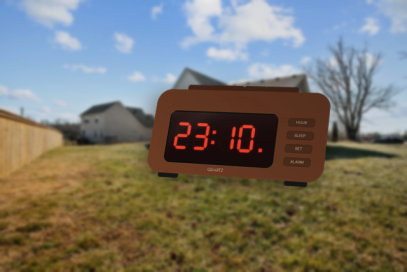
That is 23h10
